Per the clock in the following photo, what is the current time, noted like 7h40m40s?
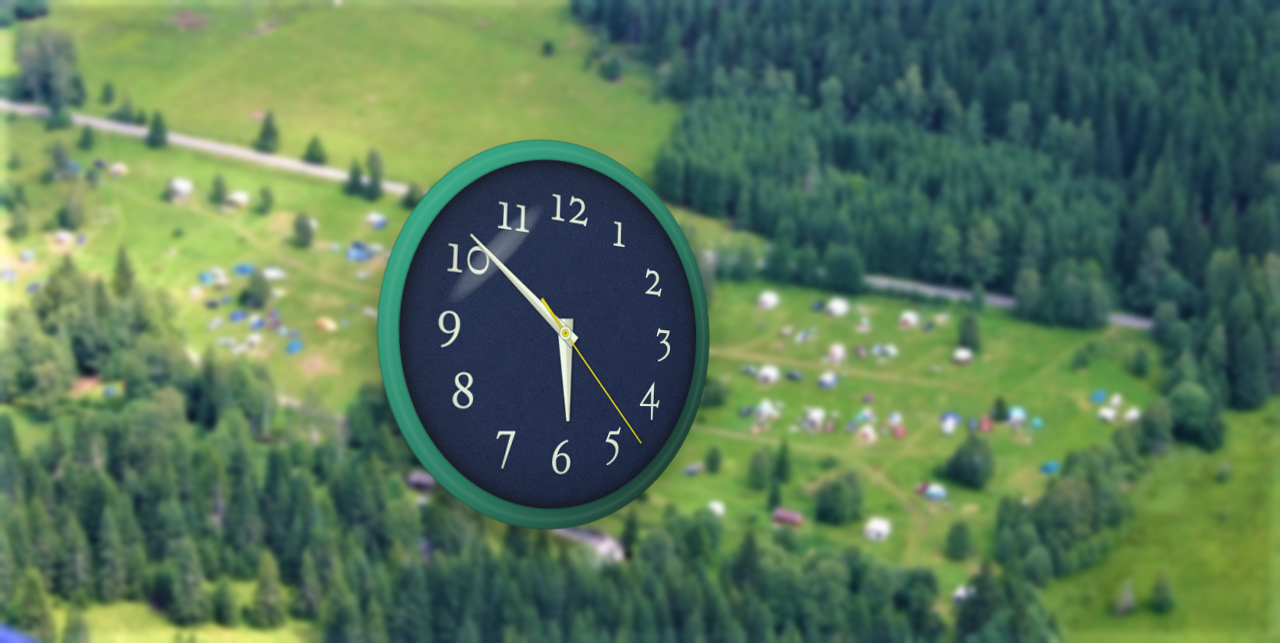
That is 5h51m23s
